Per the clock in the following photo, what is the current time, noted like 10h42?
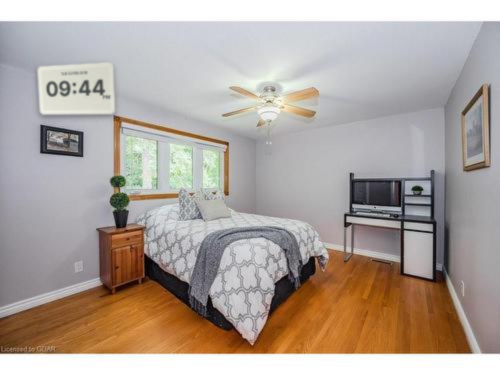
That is 9h44
